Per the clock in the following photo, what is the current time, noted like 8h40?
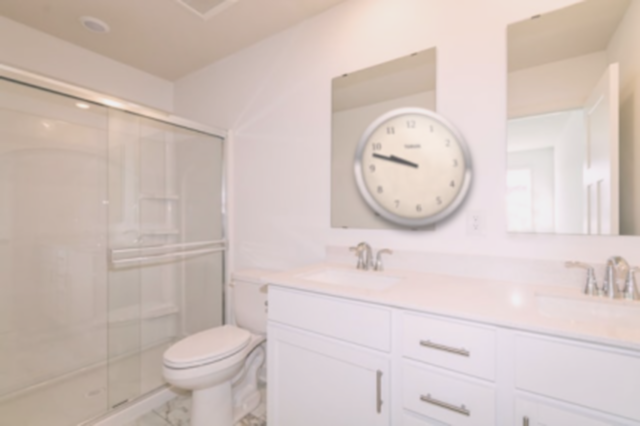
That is 9h48
